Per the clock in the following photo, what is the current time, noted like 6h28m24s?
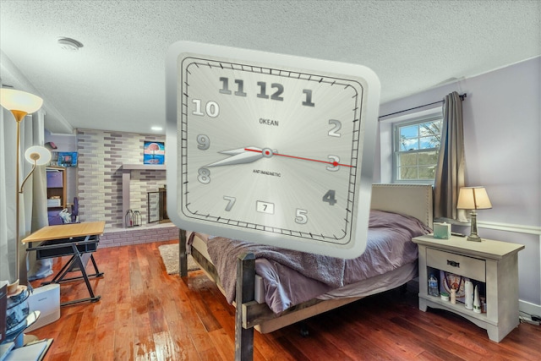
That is 8h41m15s
